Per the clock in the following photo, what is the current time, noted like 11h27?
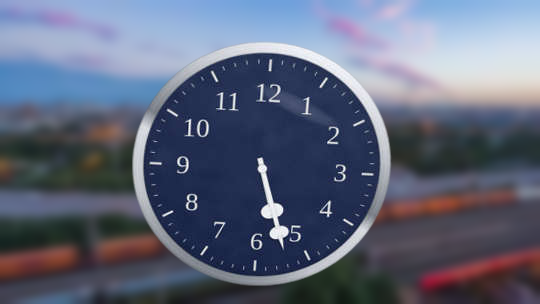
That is 5h27
